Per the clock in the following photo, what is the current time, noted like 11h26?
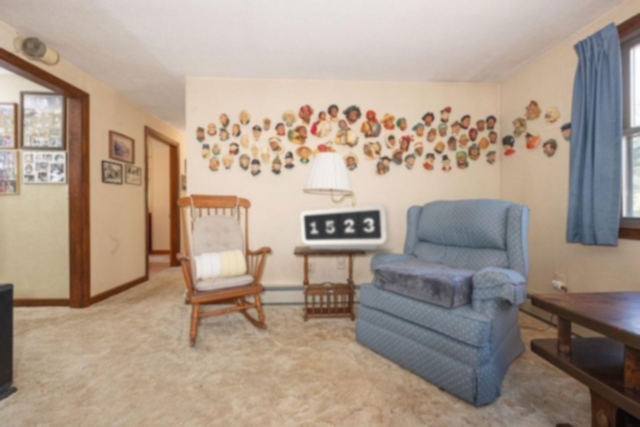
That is 15h23
